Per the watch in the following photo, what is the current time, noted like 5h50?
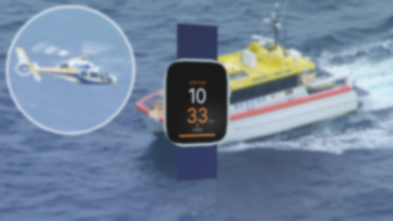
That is 10h33
